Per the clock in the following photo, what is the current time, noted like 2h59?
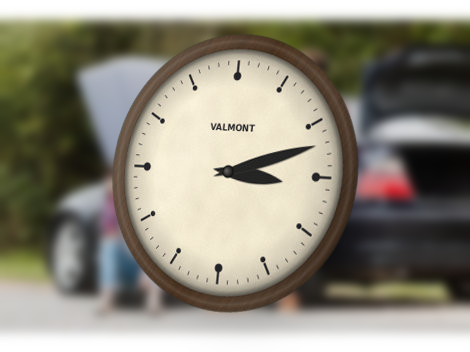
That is 3h12
